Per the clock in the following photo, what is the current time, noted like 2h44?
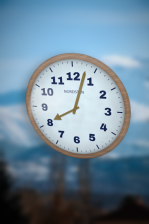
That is 8h03
